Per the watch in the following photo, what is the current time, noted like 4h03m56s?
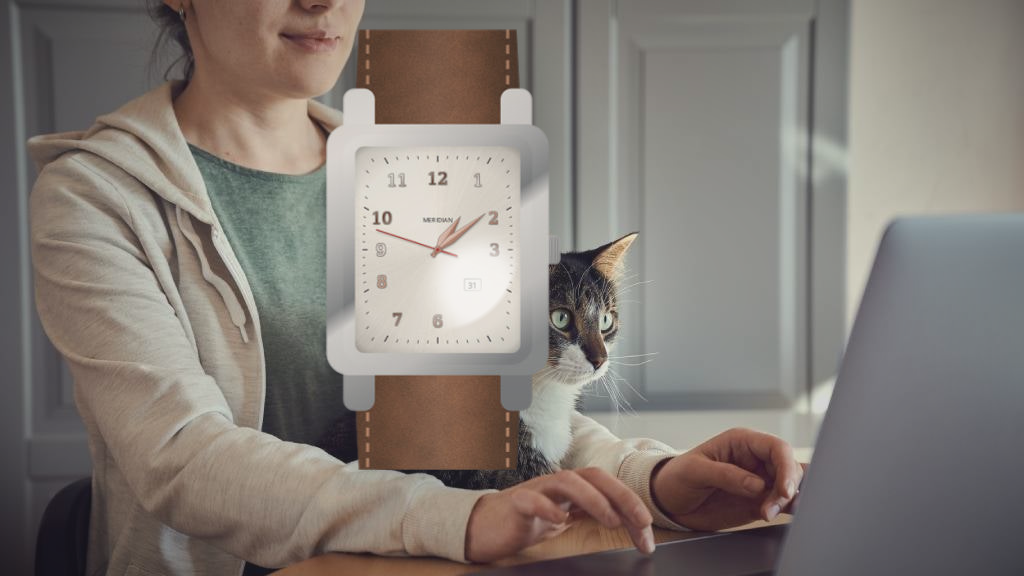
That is 1h08m48s
